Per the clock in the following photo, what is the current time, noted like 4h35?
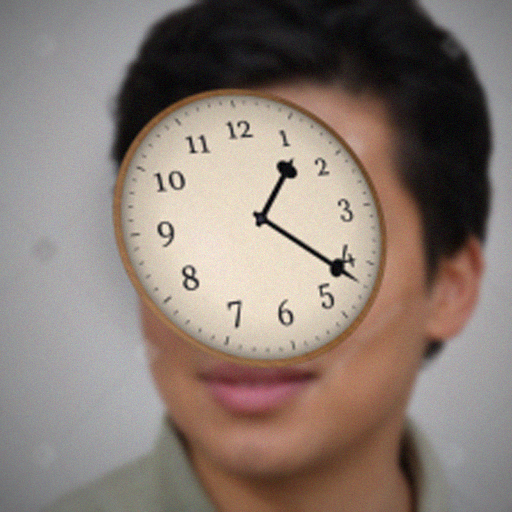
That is 1h22
